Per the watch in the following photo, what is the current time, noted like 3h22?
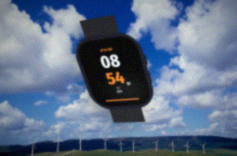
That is 8h54
